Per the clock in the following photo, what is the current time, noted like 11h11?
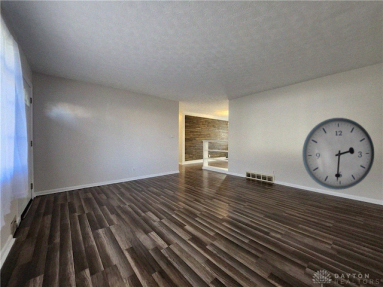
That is 2h31
